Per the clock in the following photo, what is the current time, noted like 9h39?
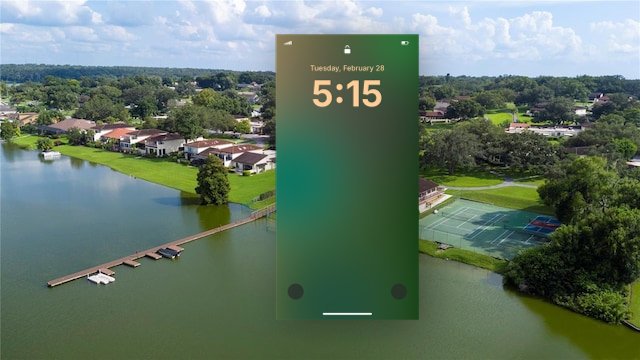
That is 5h15
